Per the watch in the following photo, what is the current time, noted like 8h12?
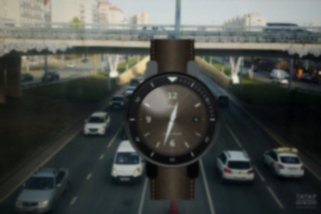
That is 12h33
